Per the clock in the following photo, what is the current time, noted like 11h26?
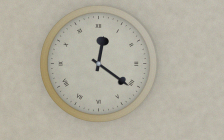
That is 12h21
